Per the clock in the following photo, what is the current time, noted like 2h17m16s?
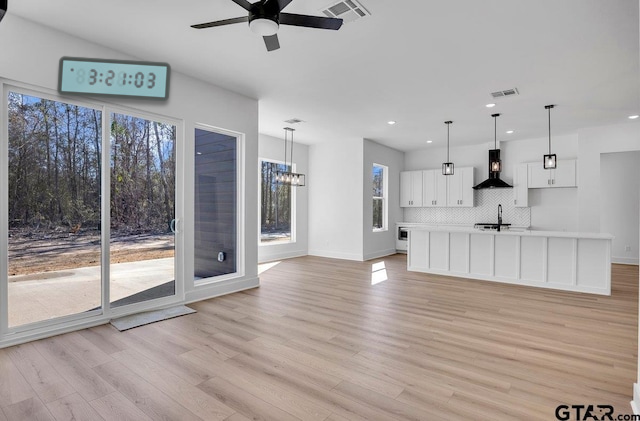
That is 3h21m03s
